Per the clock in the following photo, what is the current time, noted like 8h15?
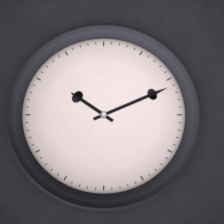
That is 10h11
